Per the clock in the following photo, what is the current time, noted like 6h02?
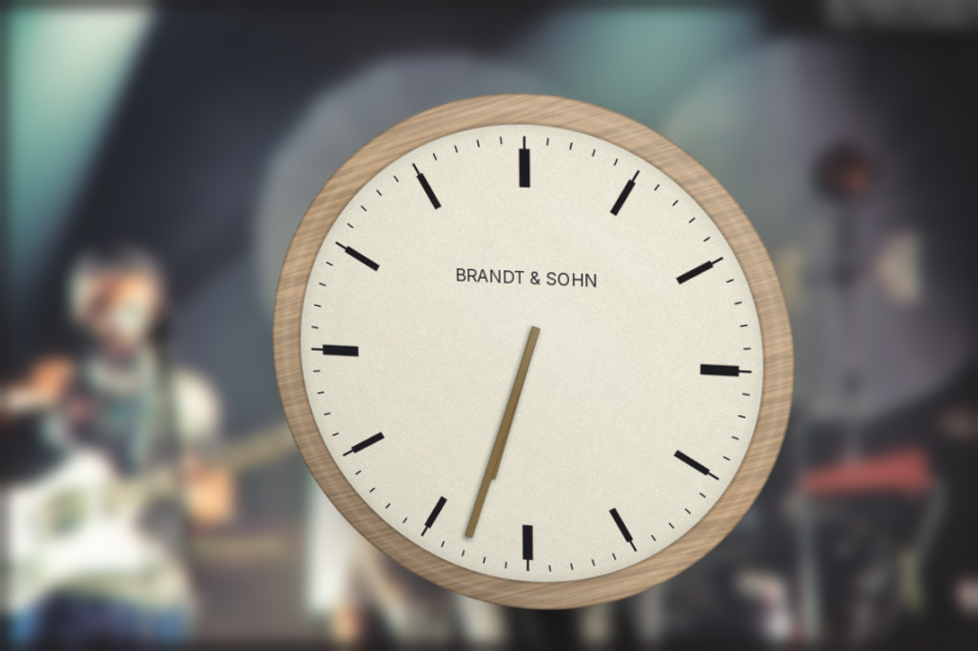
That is 6h33
